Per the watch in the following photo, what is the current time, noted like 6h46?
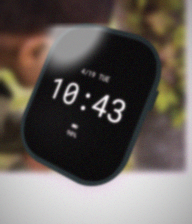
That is 10h43
